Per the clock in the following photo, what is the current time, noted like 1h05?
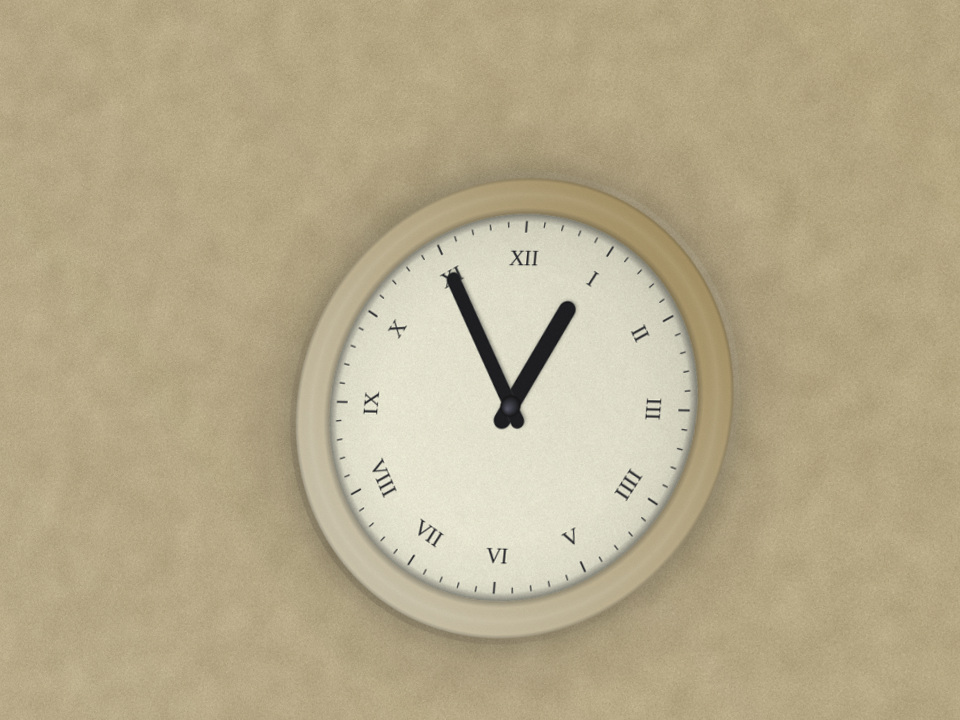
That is 12h55
